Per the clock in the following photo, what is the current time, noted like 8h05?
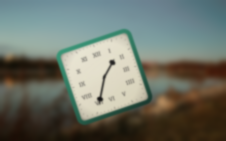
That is 1h35
